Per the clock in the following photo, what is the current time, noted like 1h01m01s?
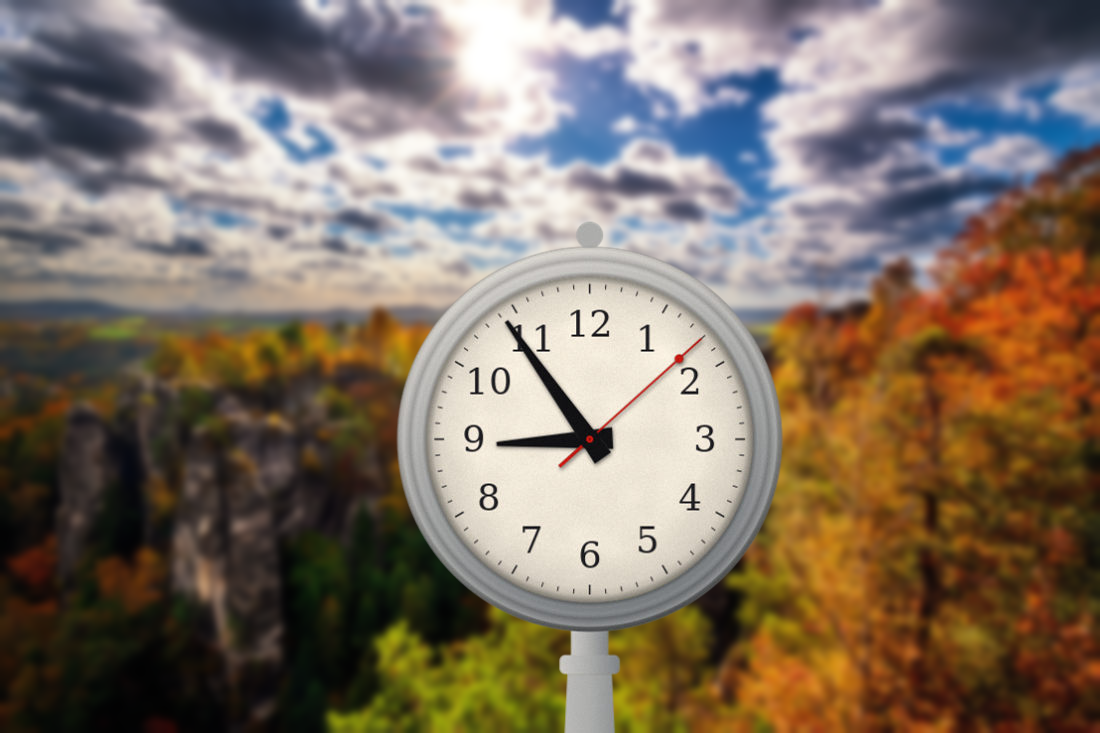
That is 8h54m08s
